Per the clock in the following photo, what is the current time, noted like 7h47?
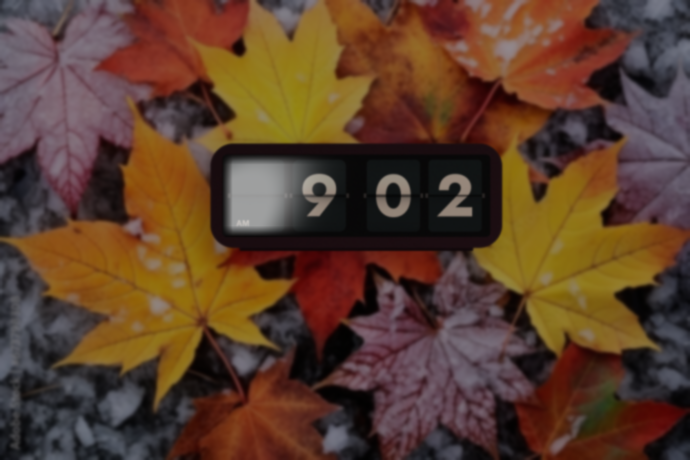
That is 9h02
